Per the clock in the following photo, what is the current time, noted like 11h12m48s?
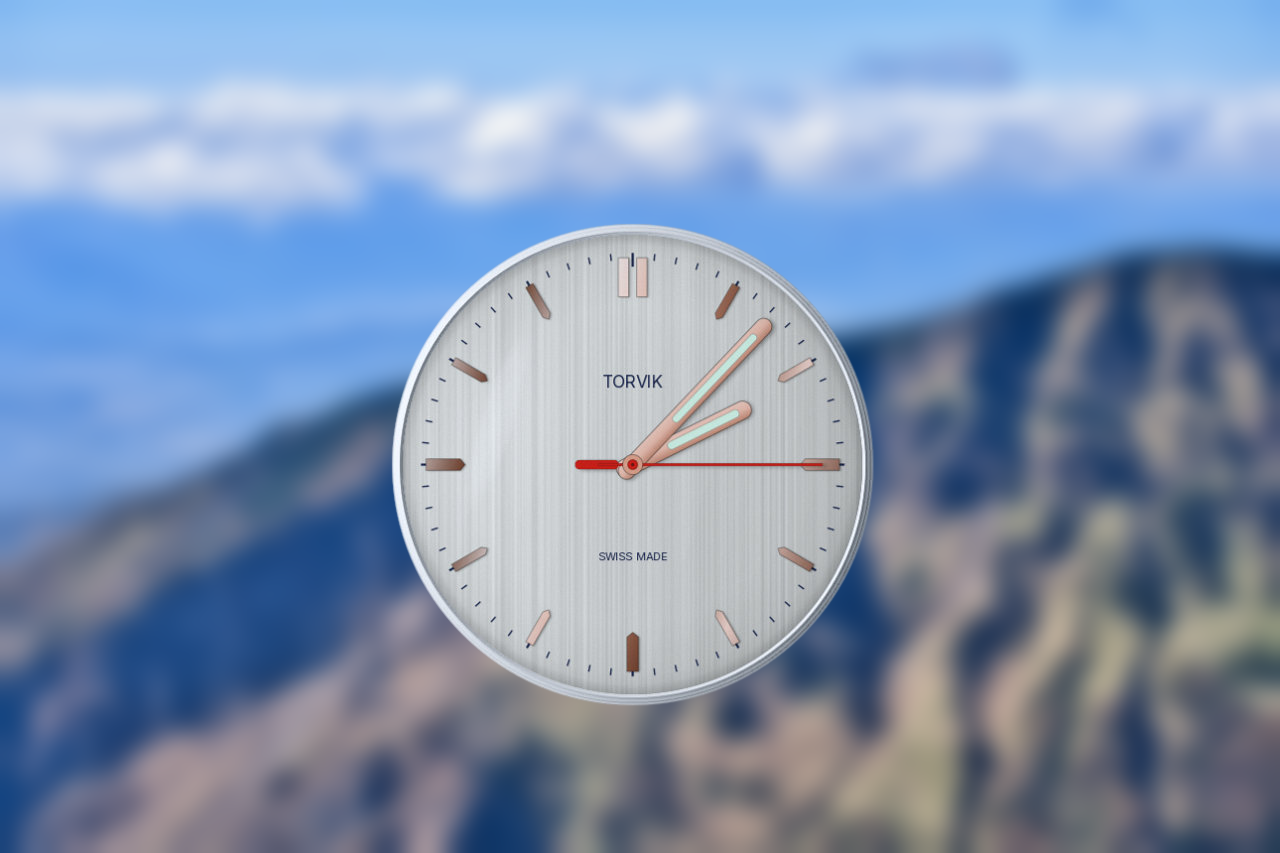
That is 2h07m15s
